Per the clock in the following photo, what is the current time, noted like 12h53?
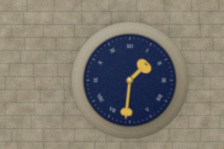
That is 1h31
